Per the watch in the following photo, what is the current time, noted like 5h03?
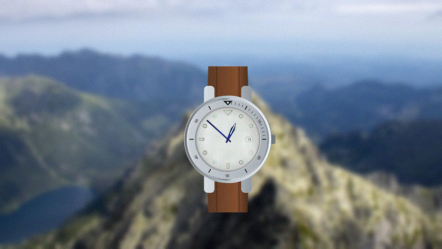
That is 12h52
